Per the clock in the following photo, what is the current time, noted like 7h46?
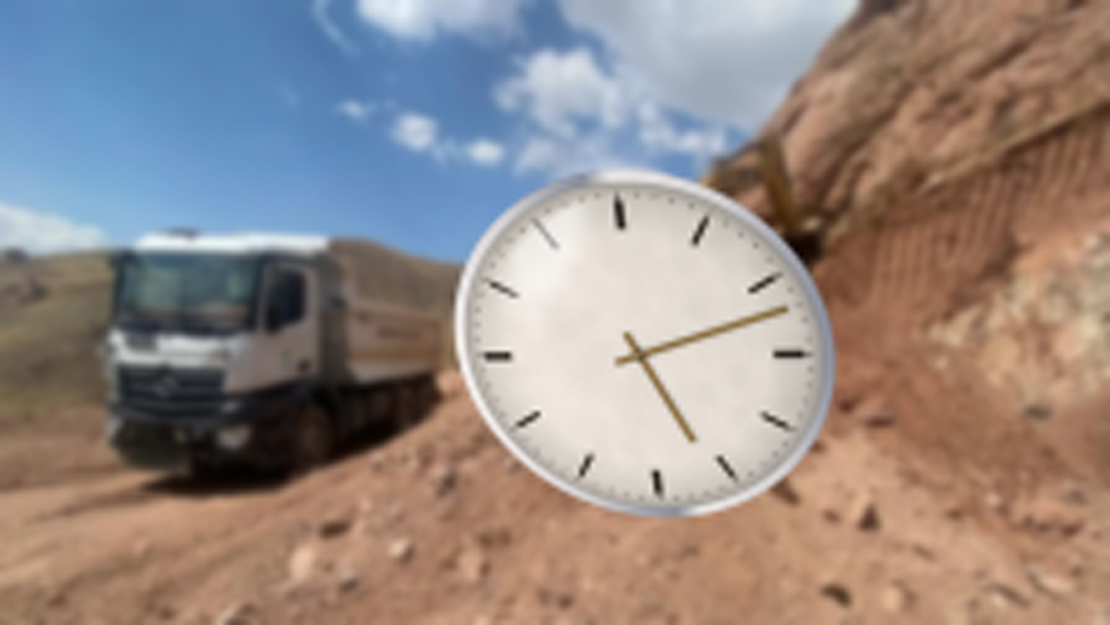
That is 5h12
